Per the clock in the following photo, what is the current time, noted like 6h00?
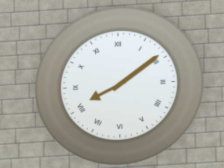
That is 8h09
